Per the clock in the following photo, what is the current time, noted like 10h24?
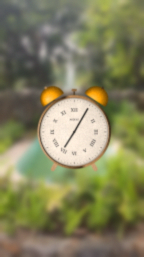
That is 7h05
